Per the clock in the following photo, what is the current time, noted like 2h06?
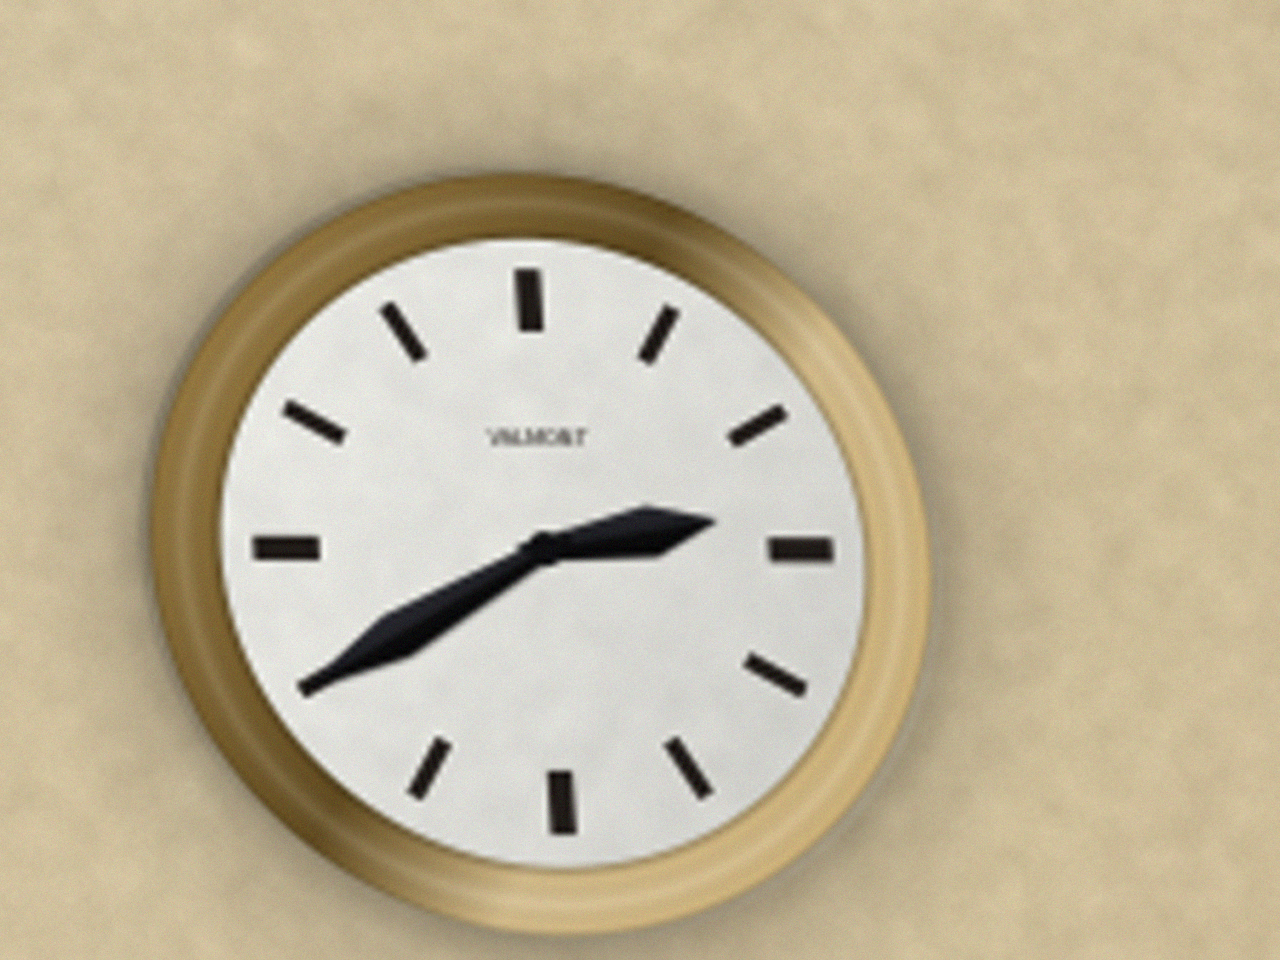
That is 2h40
